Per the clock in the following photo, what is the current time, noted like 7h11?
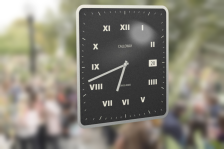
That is 6h42
